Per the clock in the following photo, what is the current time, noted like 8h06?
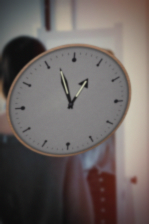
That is 12h57
